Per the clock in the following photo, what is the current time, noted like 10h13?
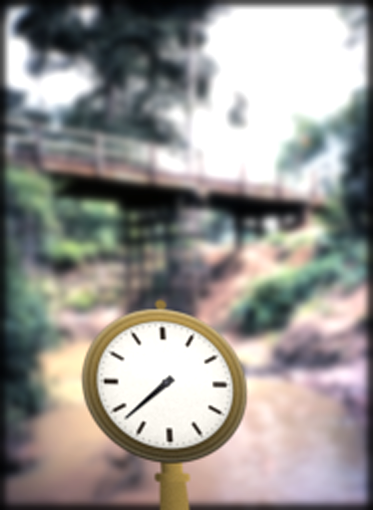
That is 7h38
